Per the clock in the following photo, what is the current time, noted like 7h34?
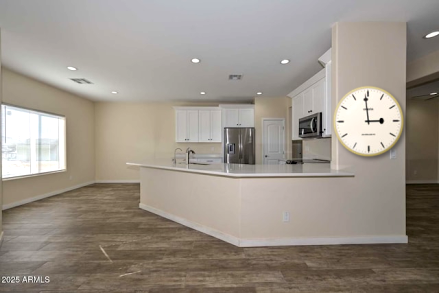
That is 2h59
